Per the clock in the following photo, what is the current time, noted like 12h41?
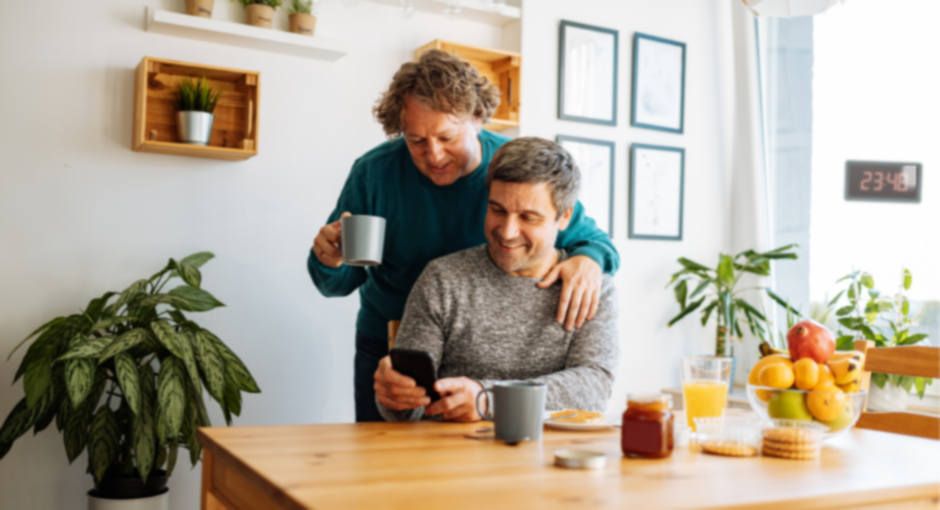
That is 23h48
